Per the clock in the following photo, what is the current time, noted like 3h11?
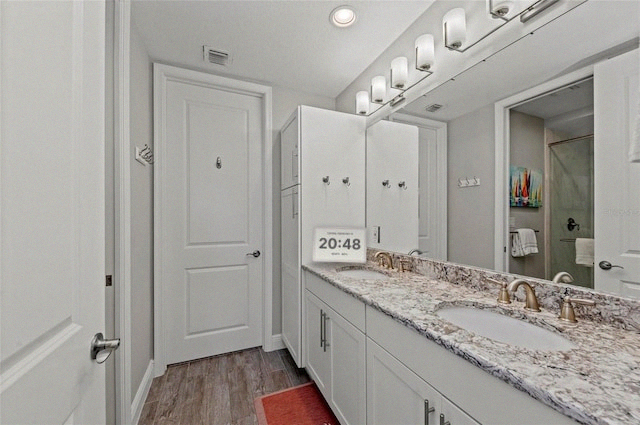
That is 20h48
